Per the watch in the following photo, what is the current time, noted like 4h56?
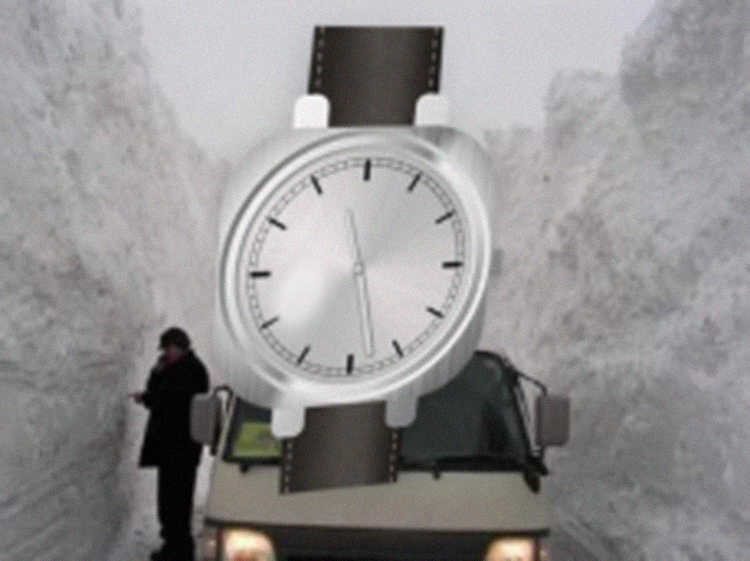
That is 11h28
